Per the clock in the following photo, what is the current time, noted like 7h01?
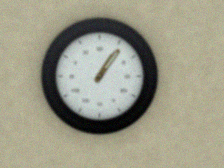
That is 1h06
